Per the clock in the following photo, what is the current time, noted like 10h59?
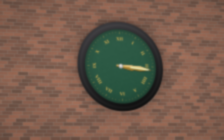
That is 3h16
